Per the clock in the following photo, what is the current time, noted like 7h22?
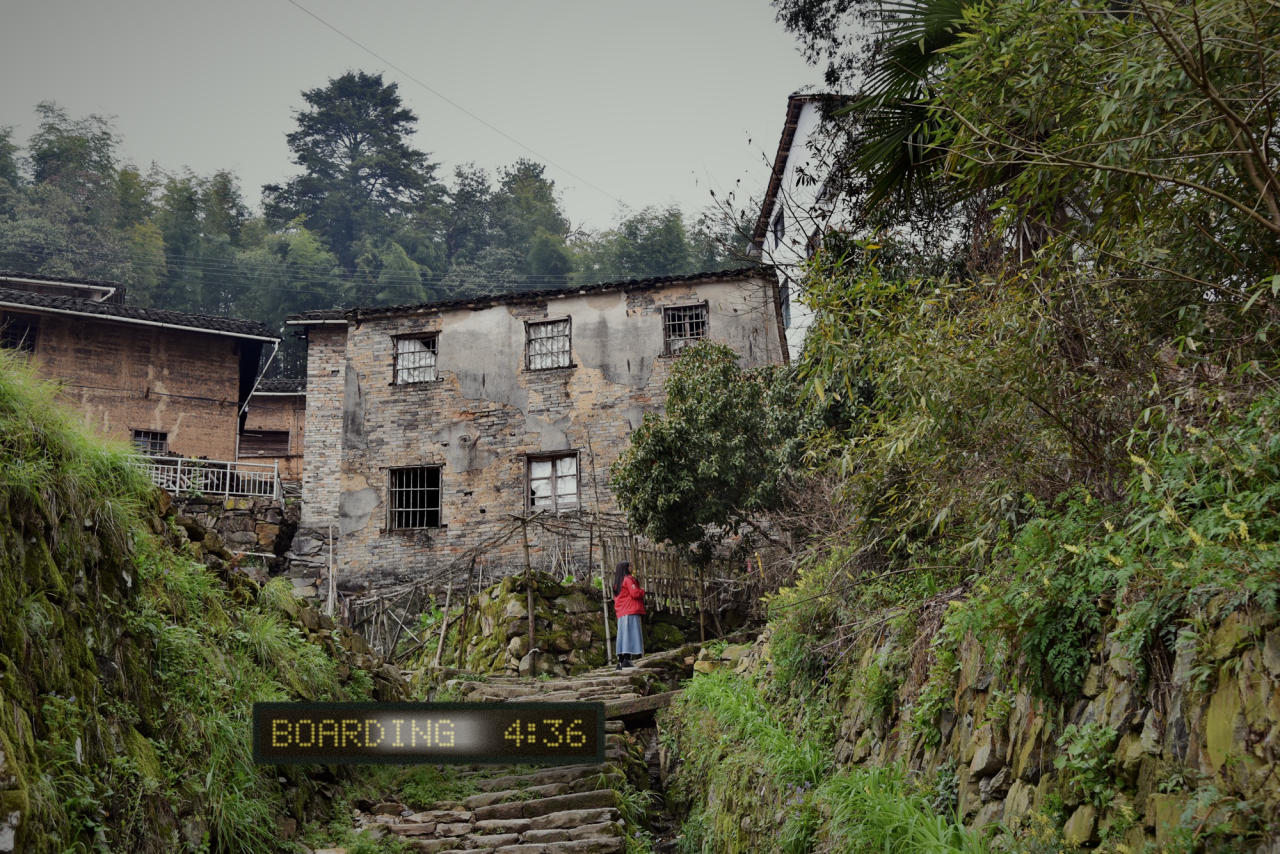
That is 4h36
